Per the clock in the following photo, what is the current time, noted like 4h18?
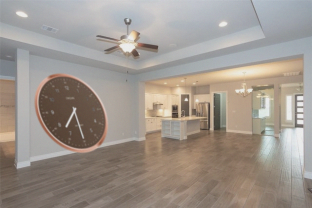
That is 7h30
